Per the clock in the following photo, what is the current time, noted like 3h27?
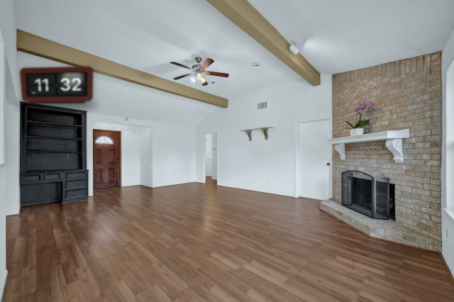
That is 11h32
